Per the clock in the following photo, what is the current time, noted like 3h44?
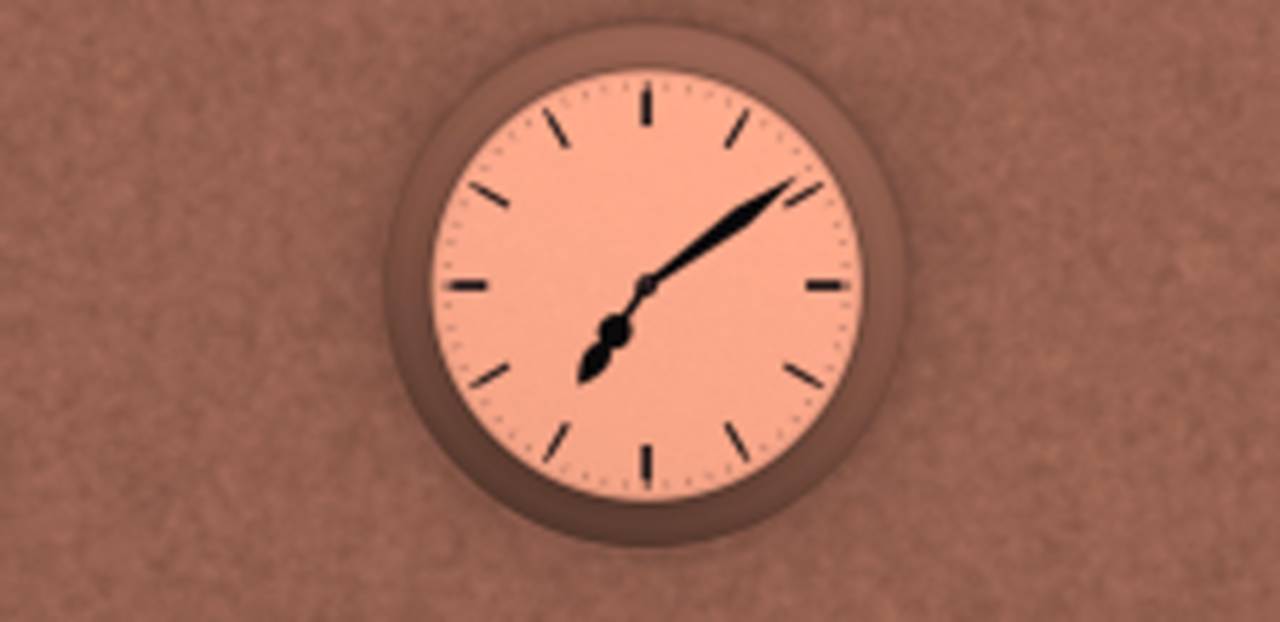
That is 7h09
